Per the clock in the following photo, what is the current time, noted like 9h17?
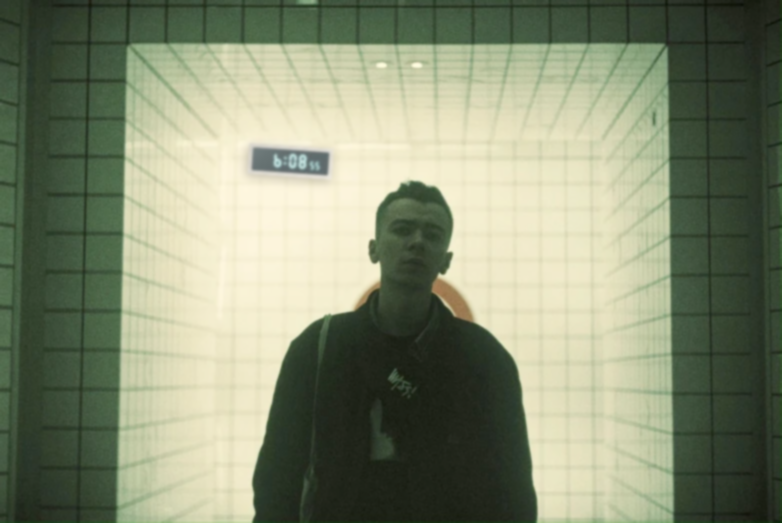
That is 6h08
